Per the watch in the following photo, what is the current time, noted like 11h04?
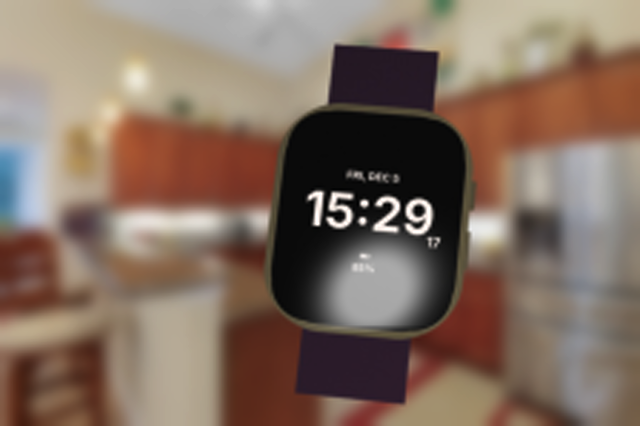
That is 15h29
